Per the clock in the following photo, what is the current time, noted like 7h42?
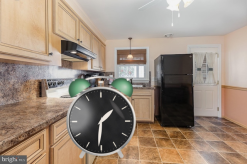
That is 1h31
